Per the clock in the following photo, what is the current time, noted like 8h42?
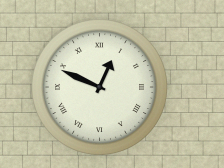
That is 12h49
